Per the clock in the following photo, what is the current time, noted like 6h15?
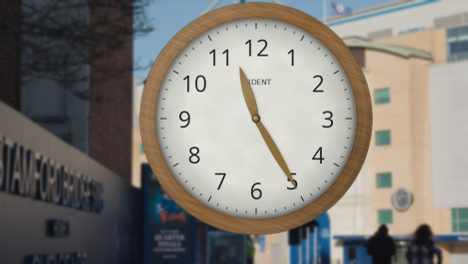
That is 11h25
